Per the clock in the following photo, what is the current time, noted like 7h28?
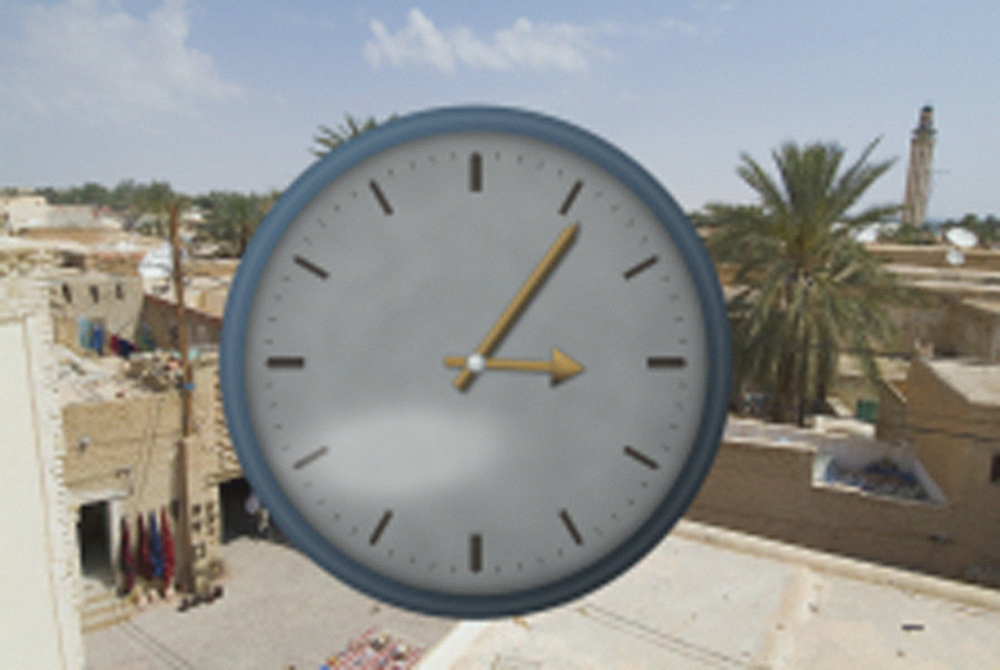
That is 3h06
